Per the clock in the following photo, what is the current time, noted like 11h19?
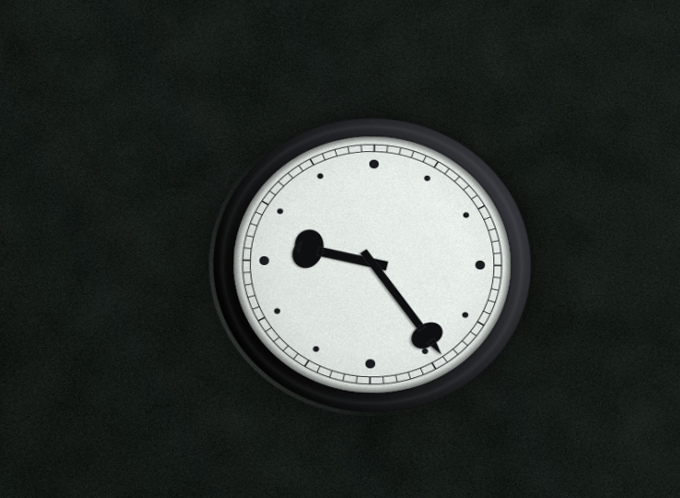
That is 9h24
